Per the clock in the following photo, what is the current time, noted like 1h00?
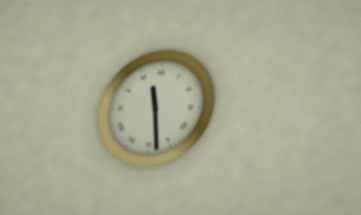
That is 11h28
